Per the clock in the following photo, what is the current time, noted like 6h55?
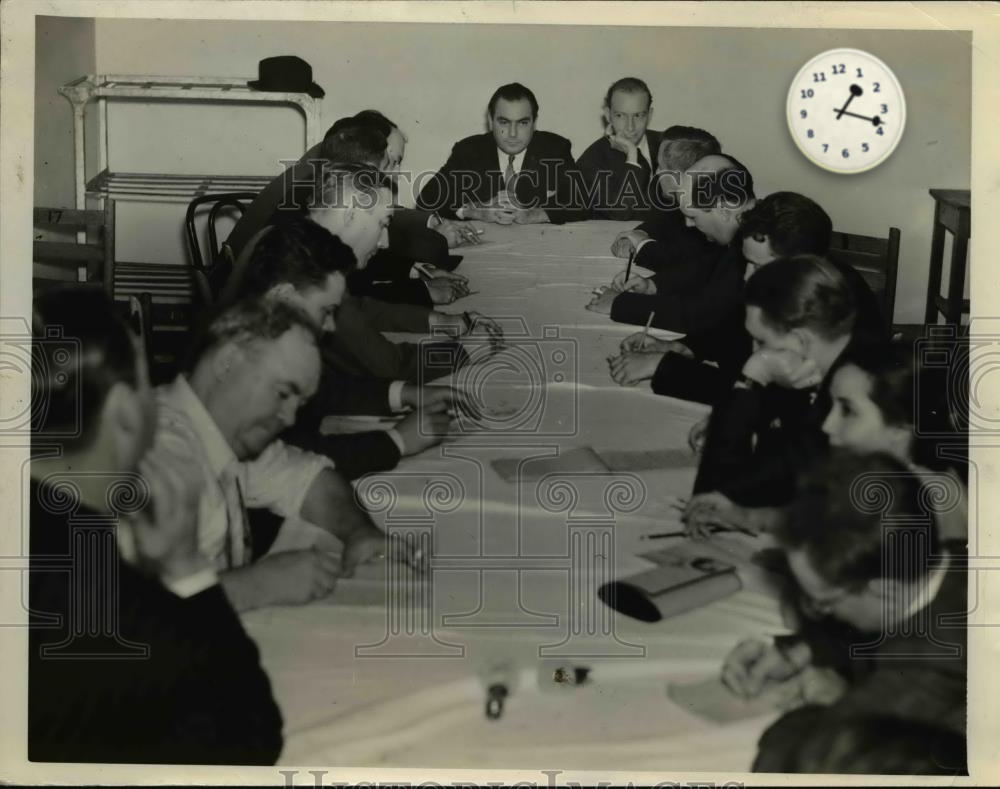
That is 1h18
